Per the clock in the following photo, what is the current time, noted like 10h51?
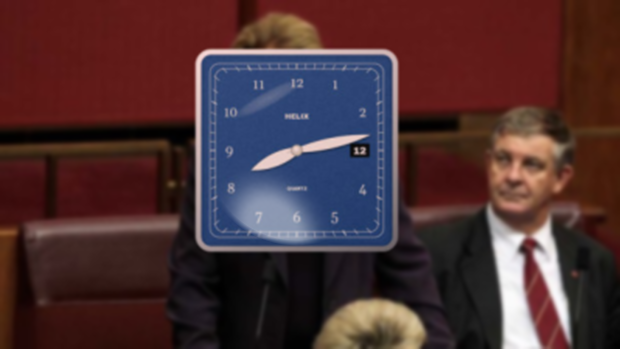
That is 8h13
